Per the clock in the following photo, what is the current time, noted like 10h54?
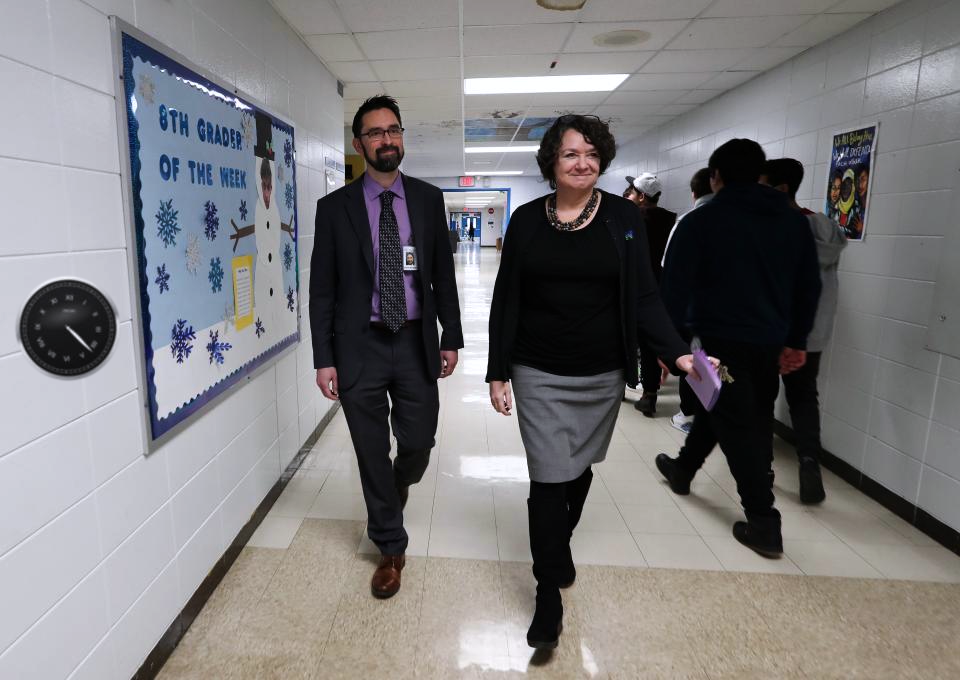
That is 4h22
